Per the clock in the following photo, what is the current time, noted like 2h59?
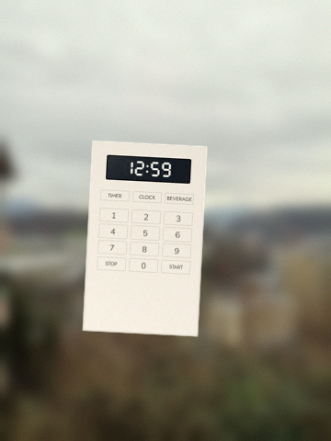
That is 12h59
